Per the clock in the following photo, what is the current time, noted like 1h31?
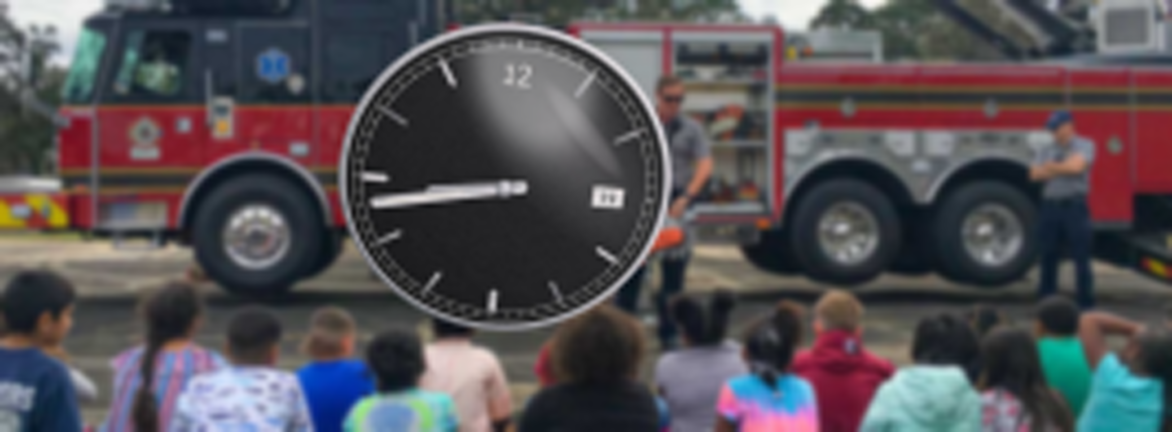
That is 8h43
